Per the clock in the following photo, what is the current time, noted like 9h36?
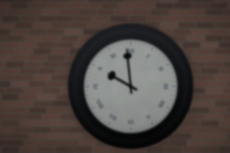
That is 9h59
